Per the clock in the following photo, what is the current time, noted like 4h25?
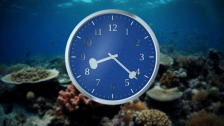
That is 8h22
